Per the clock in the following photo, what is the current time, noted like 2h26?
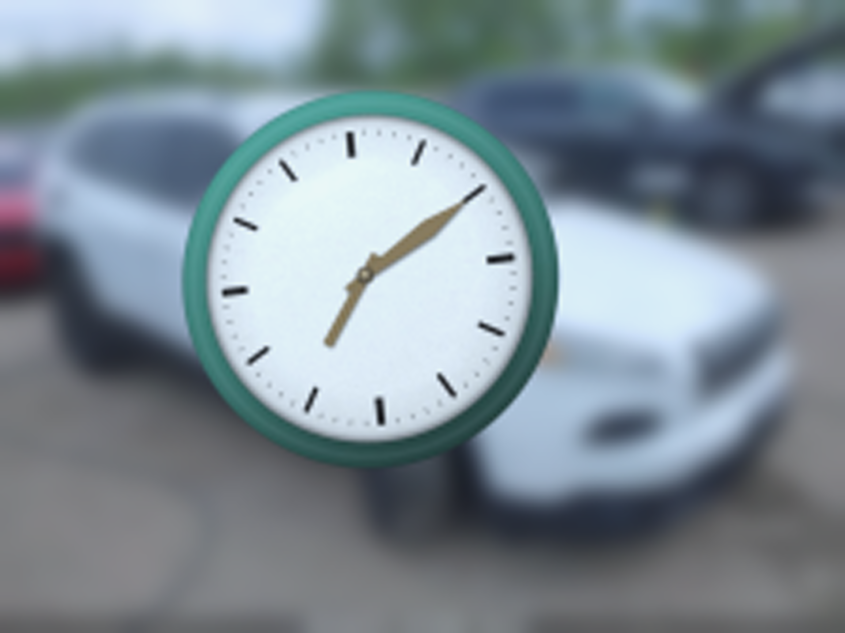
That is 7h10
